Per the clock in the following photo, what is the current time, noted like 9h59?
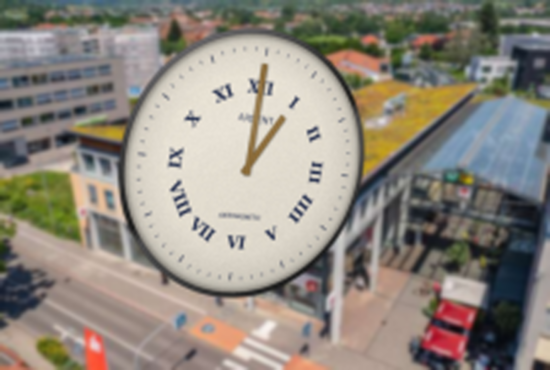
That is 1h00
